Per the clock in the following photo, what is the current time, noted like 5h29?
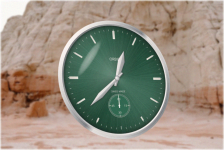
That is 12h38
